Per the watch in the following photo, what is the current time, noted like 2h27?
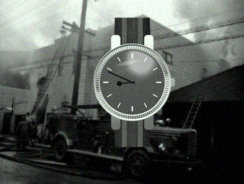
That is 8h49
